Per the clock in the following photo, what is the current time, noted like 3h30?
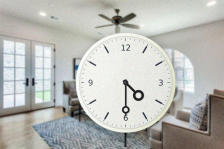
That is 4h30
